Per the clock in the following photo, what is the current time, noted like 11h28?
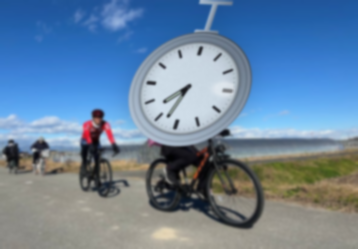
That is 7h33
